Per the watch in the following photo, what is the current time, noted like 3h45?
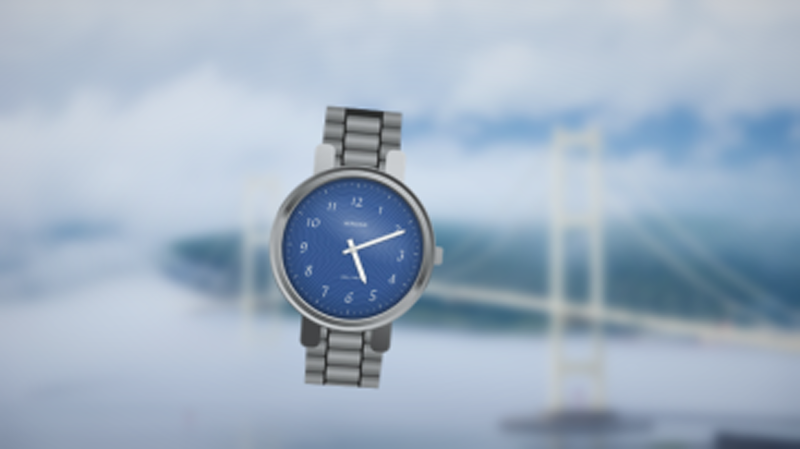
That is 5h11
